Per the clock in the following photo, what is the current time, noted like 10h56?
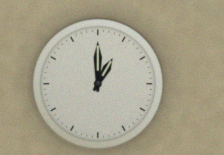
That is 1h00
